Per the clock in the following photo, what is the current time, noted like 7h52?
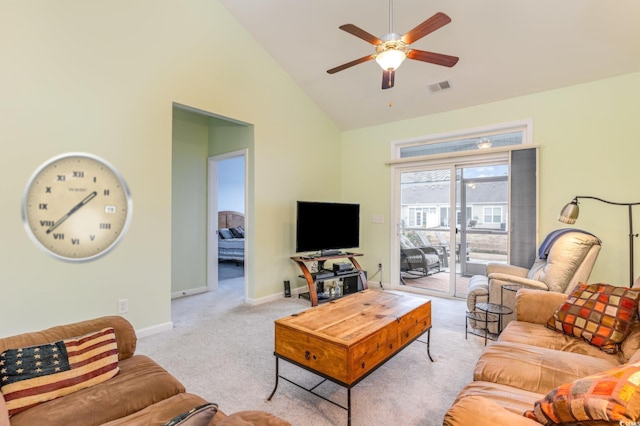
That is 1h38
